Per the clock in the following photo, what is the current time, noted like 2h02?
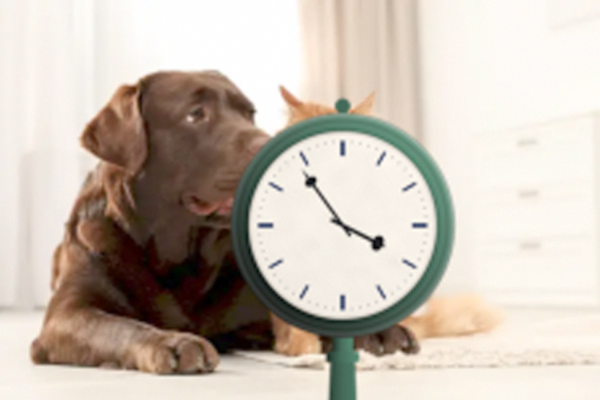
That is 3h54
